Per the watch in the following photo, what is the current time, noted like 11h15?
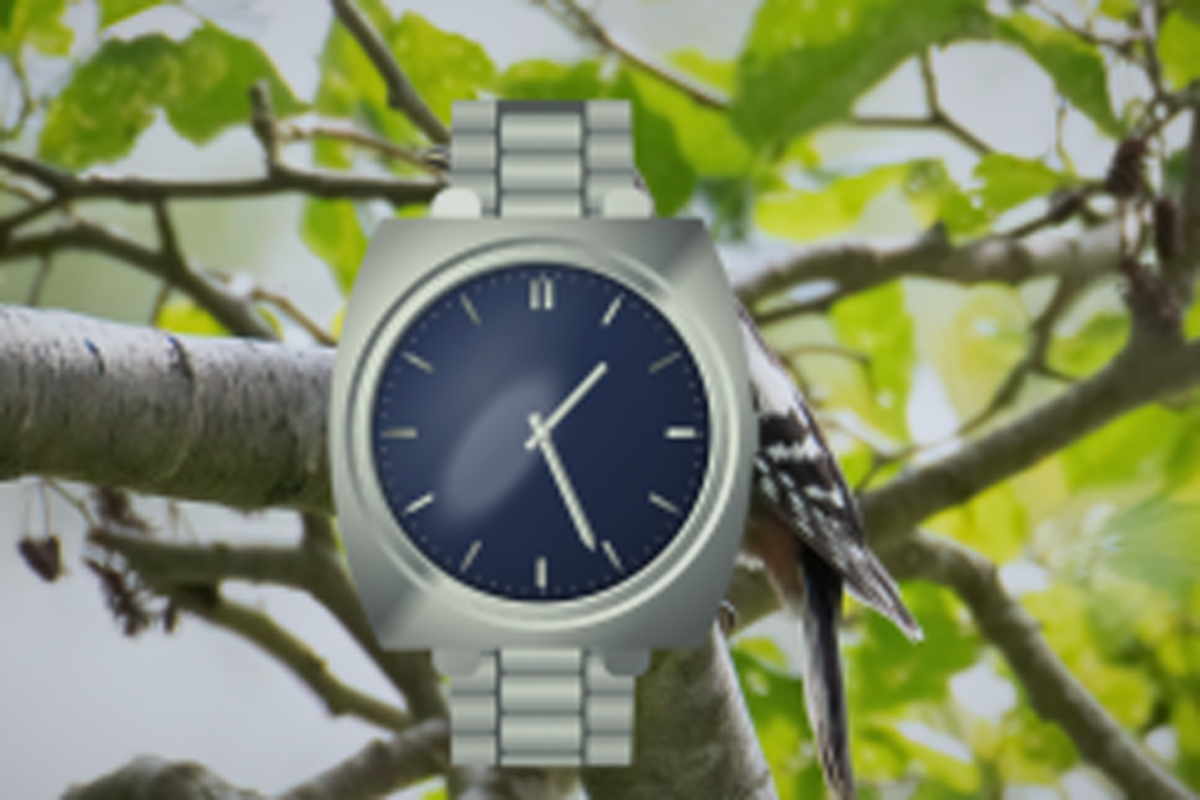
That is 1h26
